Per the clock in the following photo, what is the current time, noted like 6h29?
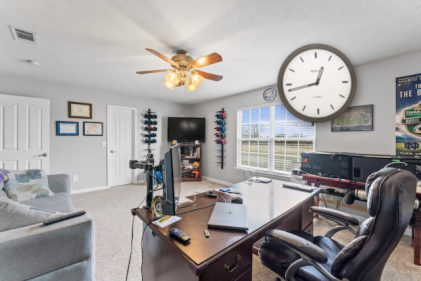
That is 12h43
